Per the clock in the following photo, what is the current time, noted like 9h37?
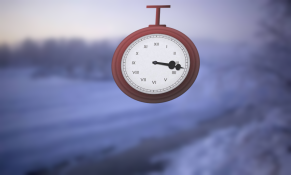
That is 3h17
